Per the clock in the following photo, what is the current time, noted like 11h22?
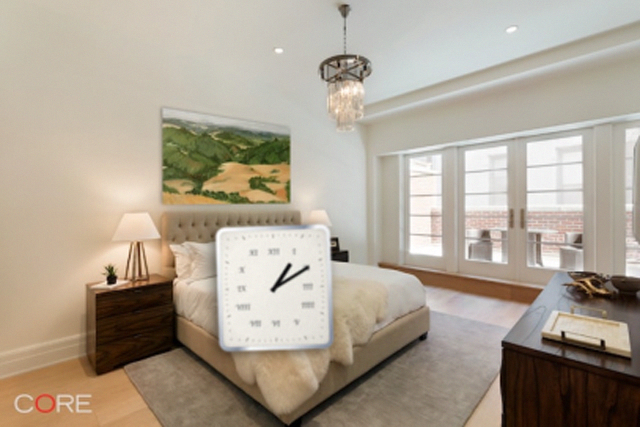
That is 1h10
